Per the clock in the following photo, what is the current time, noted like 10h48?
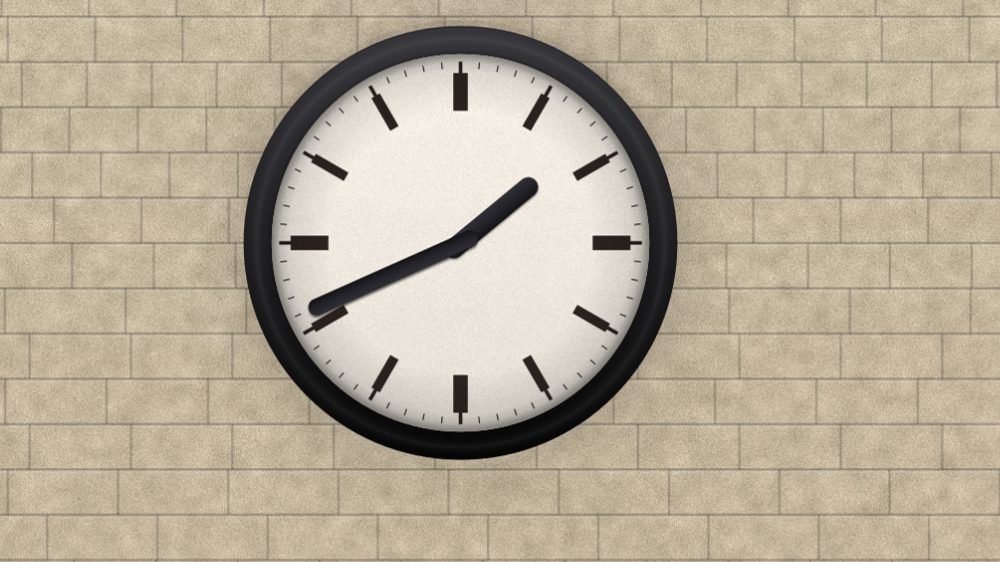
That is 1h41
